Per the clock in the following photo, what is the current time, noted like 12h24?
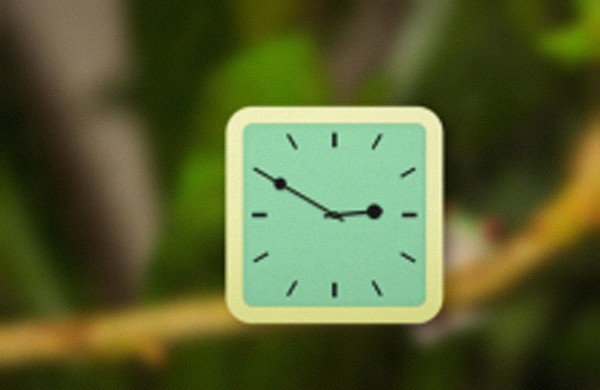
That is 2h50
